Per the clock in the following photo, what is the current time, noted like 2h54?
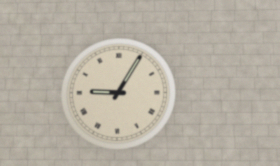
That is 9h05
